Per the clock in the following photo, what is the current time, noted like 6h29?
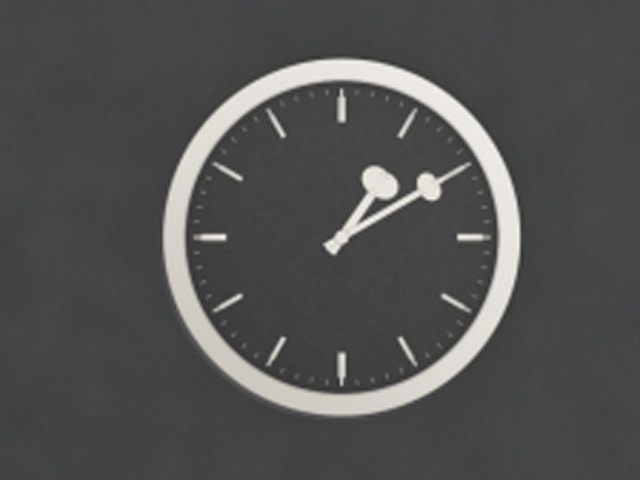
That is 1h10
